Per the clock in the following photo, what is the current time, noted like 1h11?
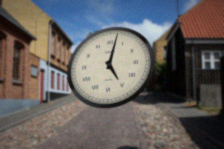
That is 5h02
